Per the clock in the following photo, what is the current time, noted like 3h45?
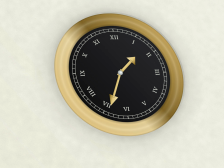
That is 1h34
